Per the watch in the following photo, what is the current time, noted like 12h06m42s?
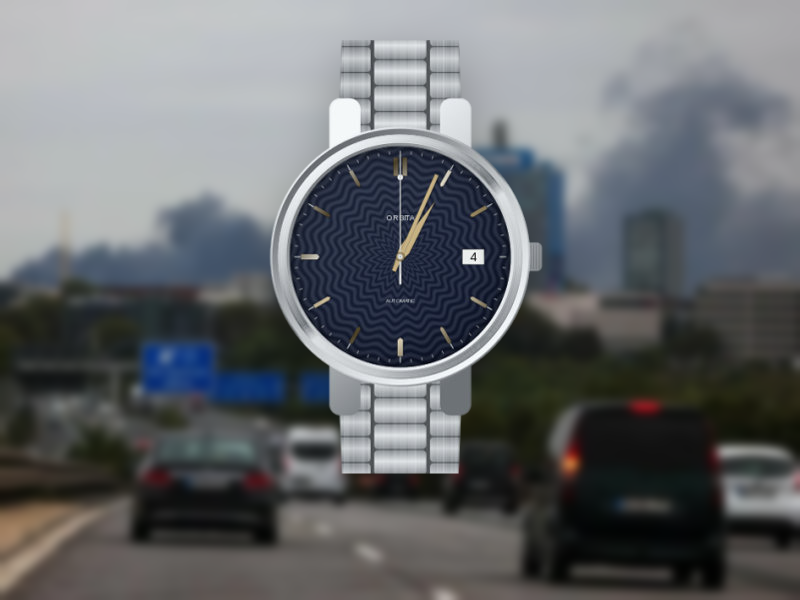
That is 1h04m00s
